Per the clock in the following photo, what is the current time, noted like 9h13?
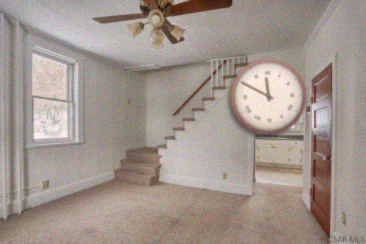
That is 11h50
